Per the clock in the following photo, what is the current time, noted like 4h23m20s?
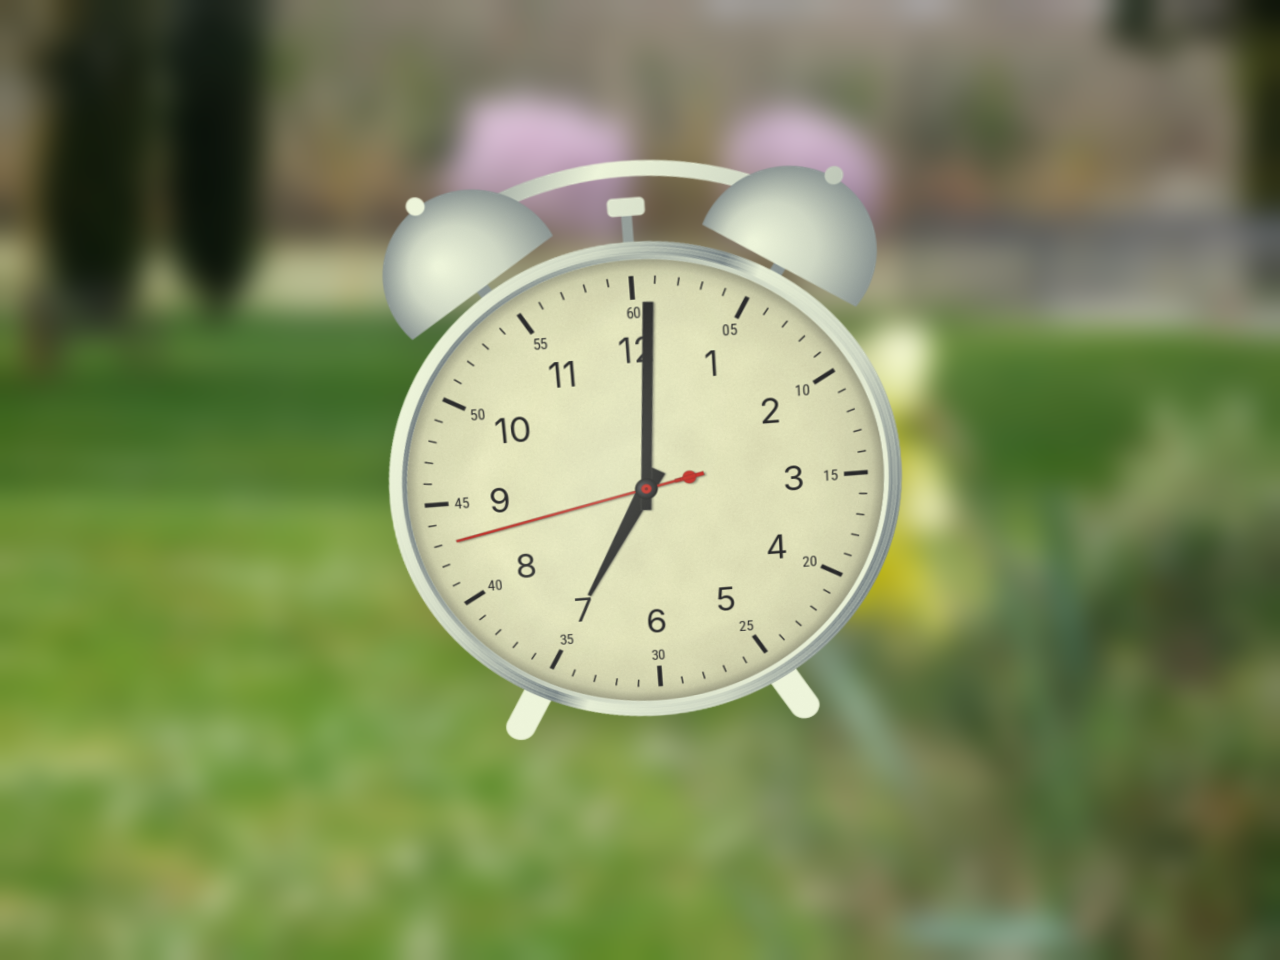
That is 7h00m43s
